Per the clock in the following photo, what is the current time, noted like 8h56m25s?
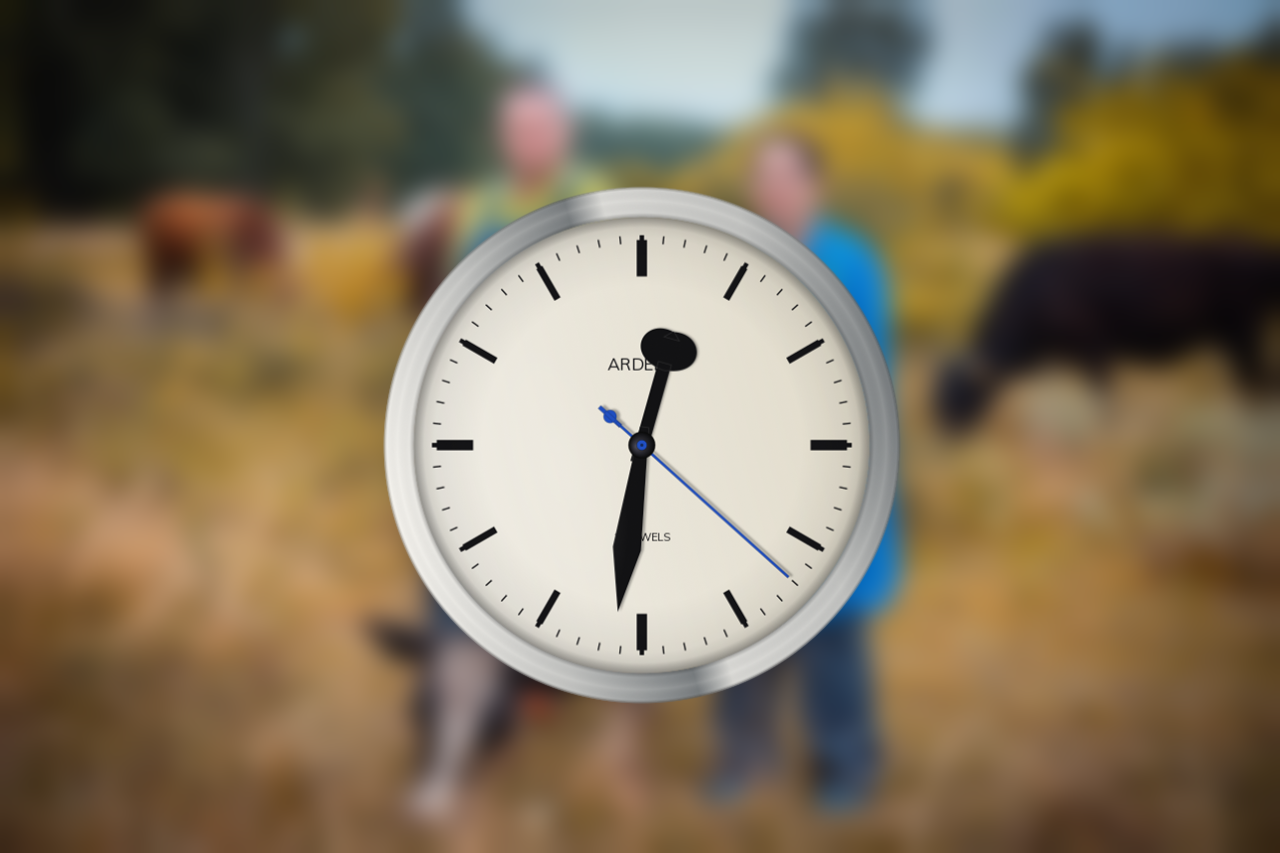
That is 12h31m22s
